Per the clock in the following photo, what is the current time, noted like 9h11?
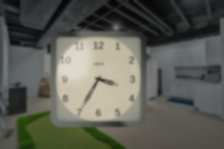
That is 3h35
